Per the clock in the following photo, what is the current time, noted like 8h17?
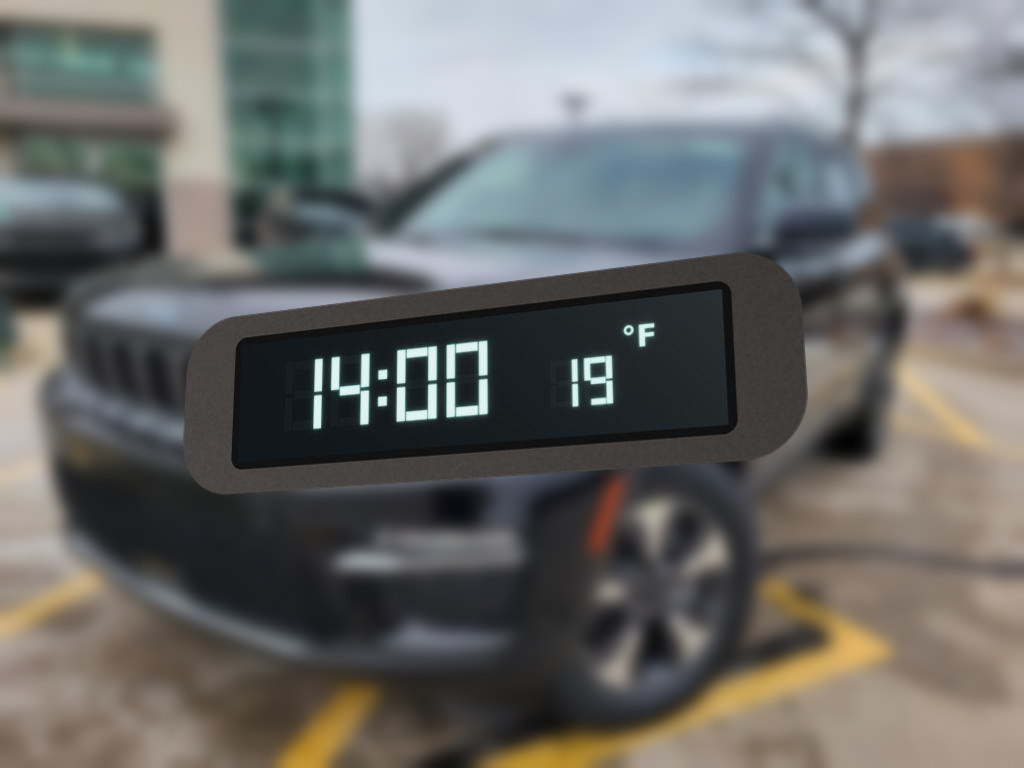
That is 14h00
